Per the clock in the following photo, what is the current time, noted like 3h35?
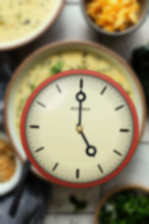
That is 5h00
